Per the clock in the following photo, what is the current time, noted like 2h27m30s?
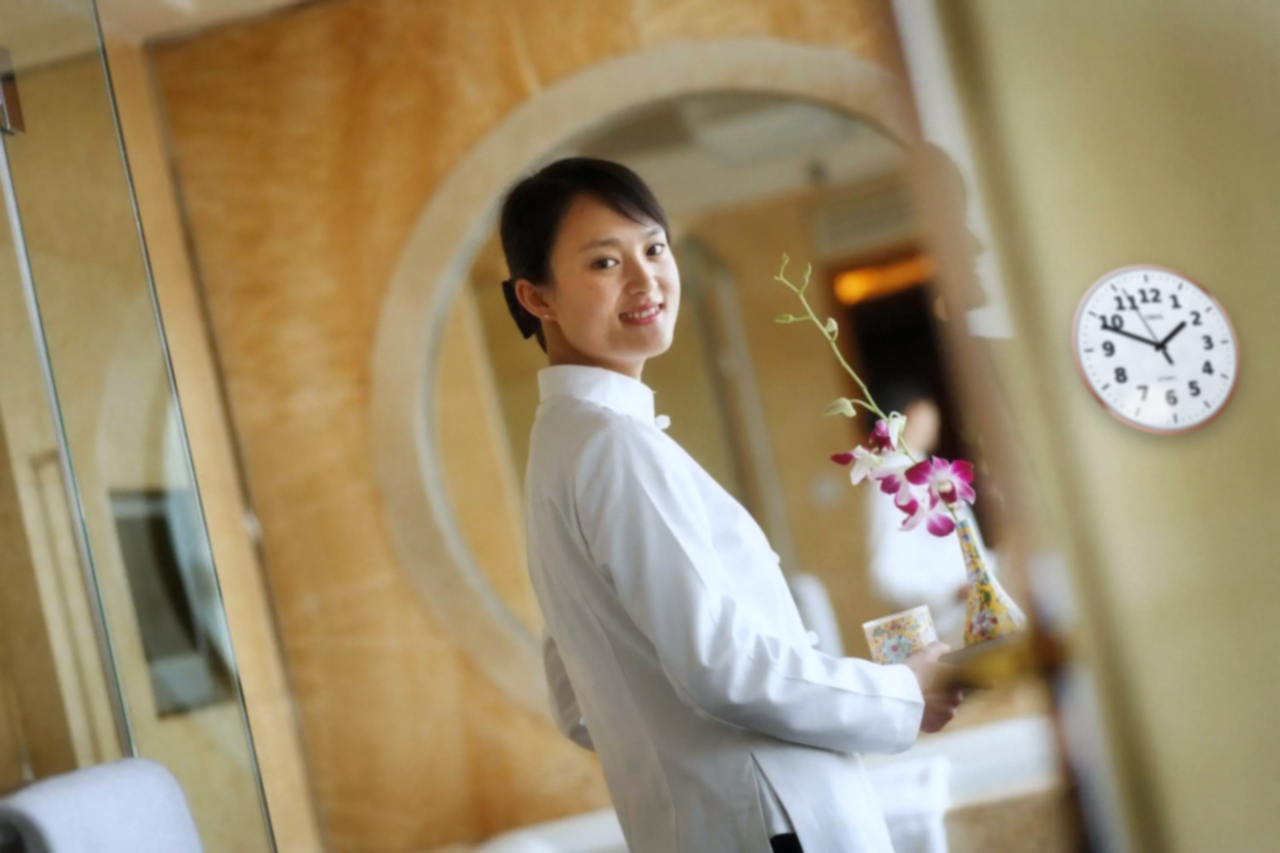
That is 1h48m56s
